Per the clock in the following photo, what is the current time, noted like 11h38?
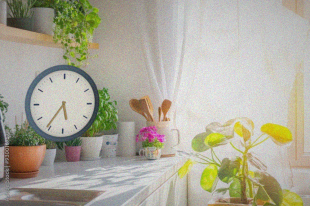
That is 5h36
